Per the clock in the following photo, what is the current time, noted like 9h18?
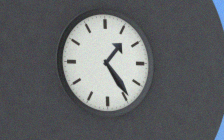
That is 1h24
